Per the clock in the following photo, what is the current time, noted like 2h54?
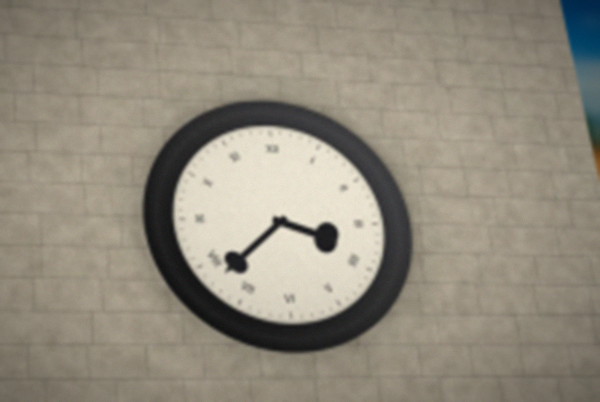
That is 3h38
